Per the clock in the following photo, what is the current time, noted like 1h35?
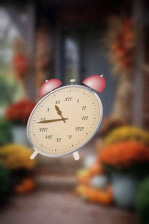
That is 10h44
